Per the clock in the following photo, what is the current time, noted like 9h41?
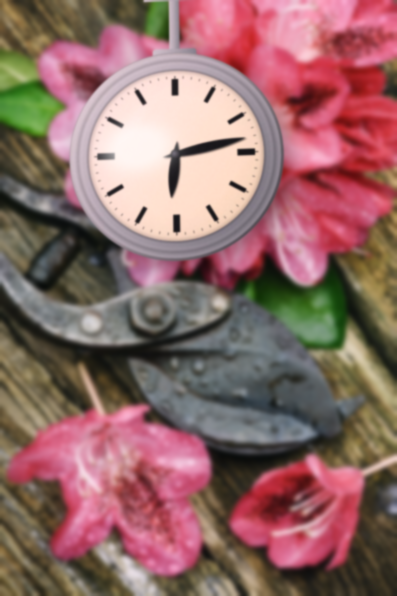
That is 6h13
